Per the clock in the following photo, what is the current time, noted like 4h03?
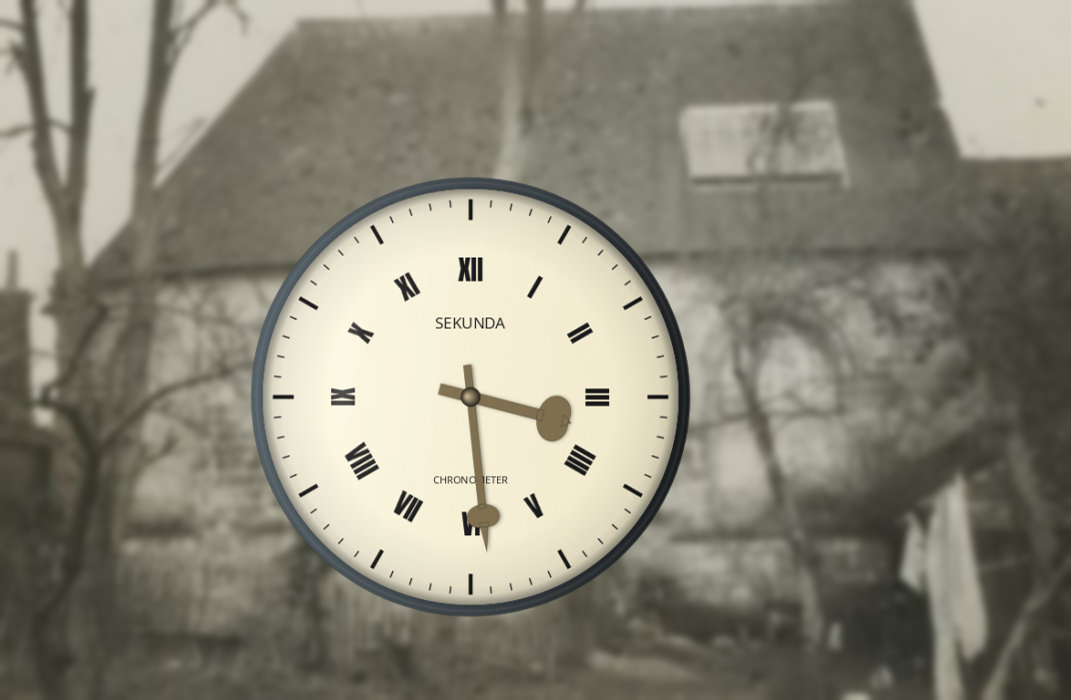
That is 3h29
